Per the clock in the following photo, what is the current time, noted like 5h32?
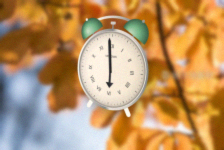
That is 5h59
